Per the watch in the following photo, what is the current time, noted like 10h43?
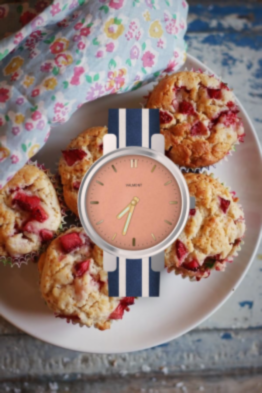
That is 7h33
